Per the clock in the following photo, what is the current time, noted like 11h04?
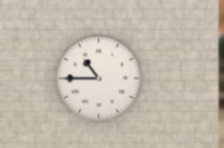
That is 10h45
